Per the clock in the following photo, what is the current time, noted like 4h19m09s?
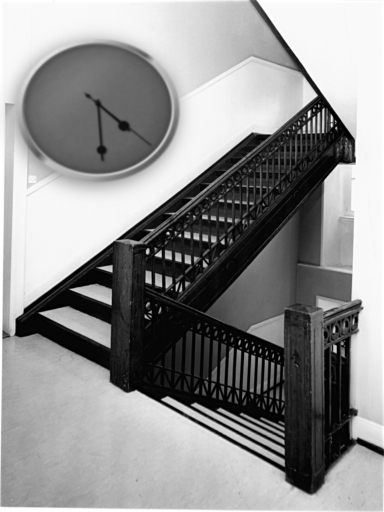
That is 4h29m22s
